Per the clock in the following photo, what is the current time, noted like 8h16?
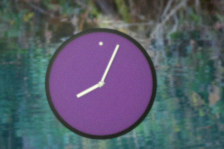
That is 8h04
